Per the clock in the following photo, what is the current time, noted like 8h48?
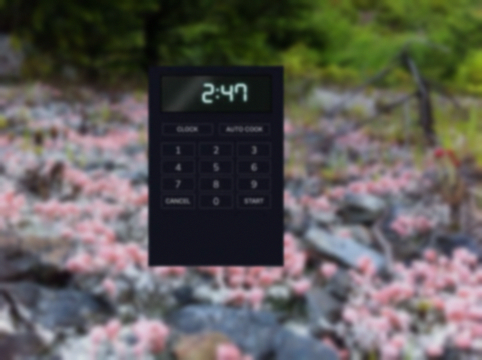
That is 2h47
